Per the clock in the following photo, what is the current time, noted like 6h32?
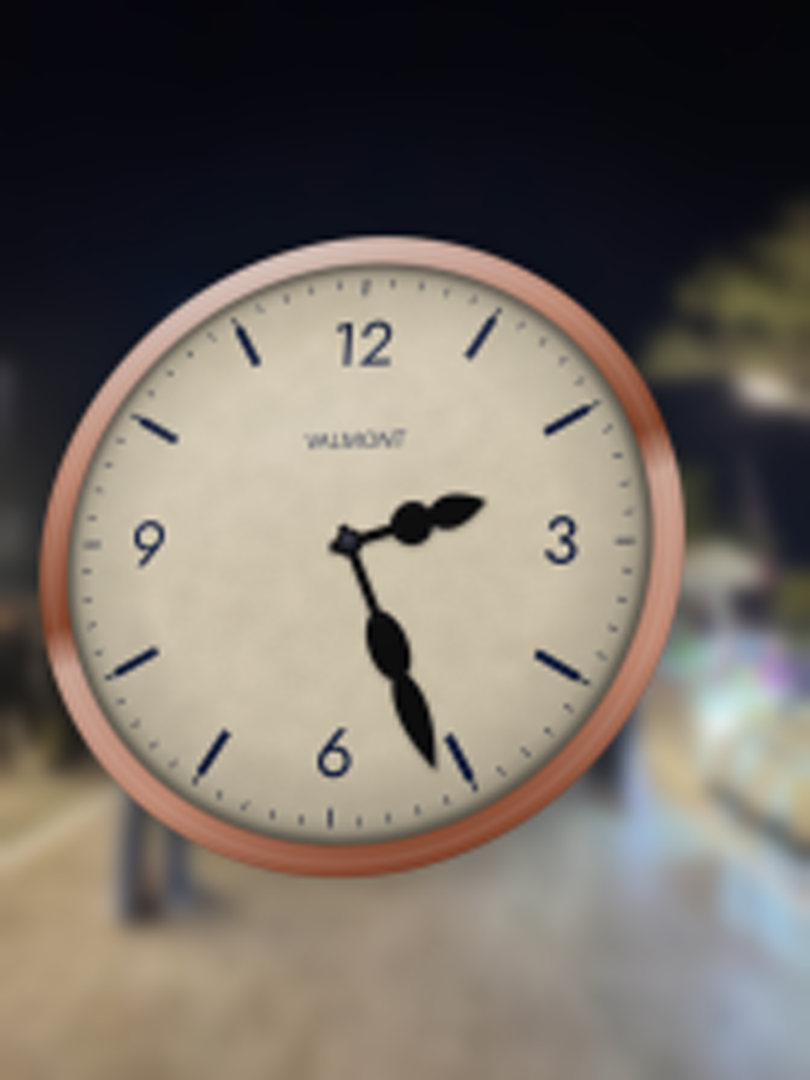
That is 2h26
